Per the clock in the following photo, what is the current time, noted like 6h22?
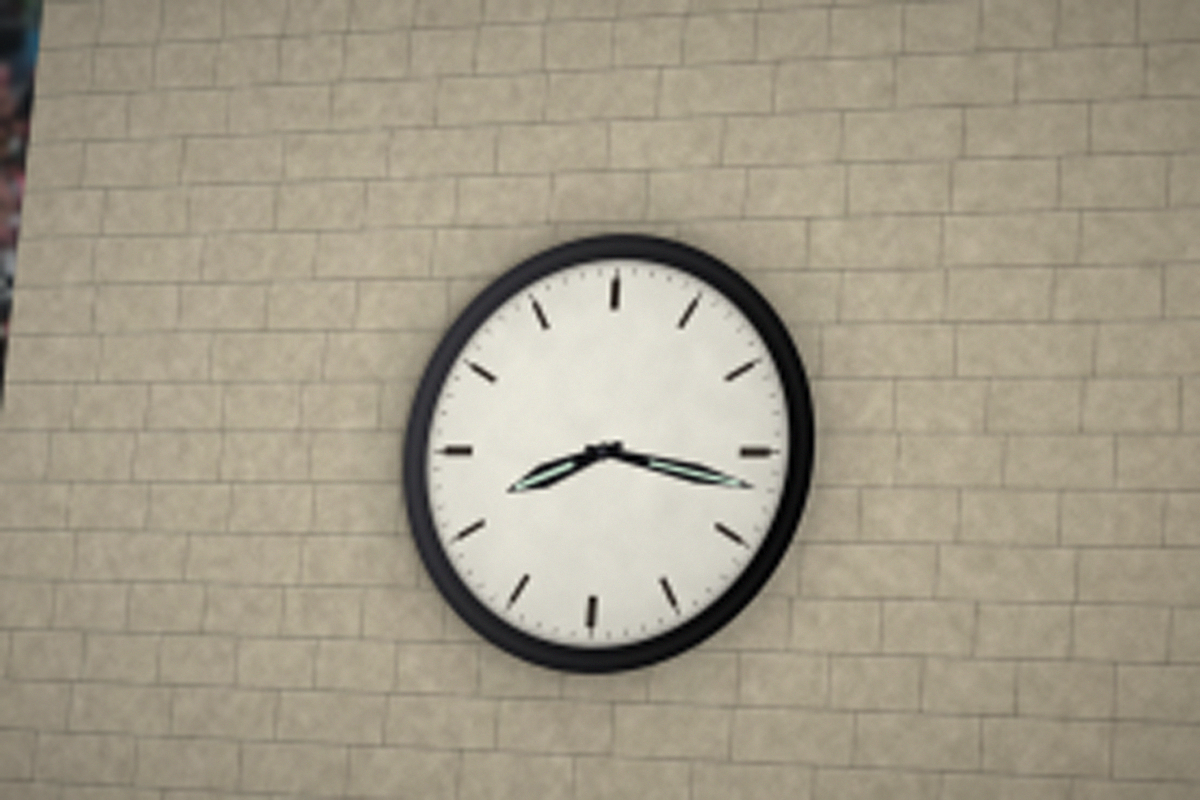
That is 8h17
